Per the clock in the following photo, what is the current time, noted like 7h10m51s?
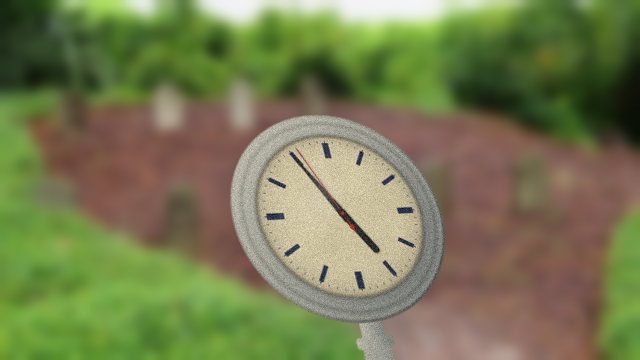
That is 4h54m56s
